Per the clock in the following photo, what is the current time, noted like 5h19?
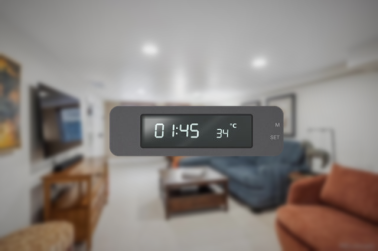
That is 1h45
